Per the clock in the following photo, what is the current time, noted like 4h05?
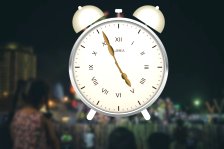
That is 4h56
